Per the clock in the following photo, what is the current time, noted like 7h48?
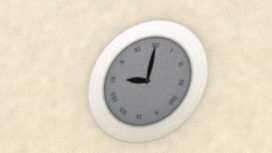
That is 9h00
